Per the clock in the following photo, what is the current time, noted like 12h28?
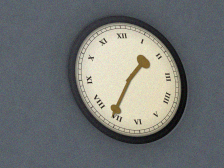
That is 1h36
